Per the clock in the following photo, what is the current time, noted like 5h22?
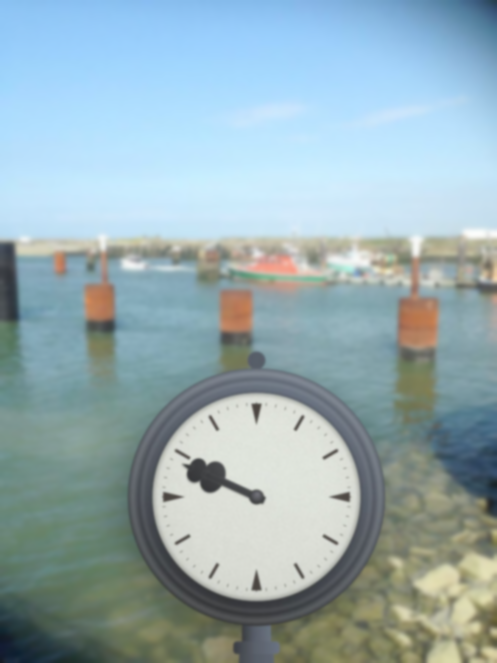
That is 9h49
